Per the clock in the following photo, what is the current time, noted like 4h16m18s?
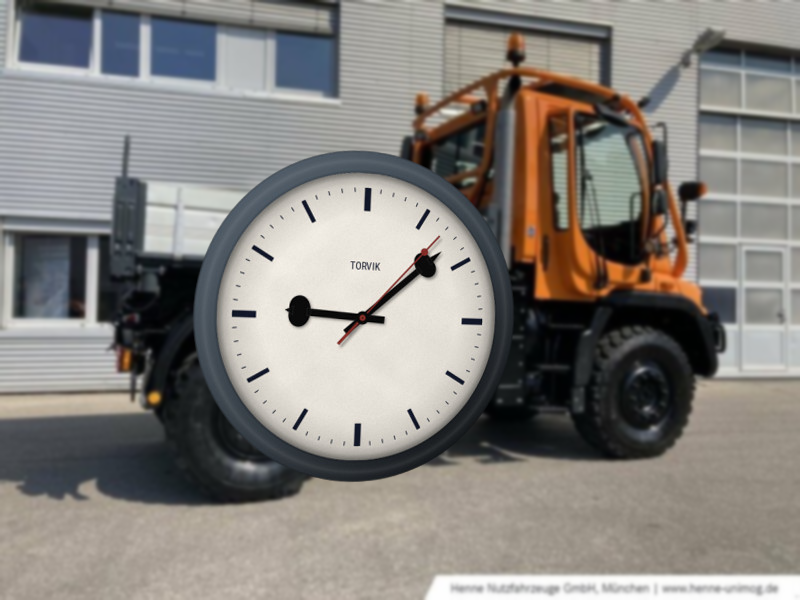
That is 9h08m07s
